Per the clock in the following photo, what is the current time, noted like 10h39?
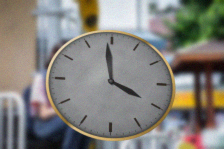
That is 3h59
